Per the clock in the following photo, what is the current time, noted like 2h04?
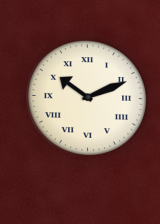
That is 10h11
